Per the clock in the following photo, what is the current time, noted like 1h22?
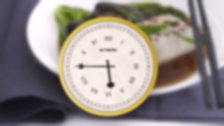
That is 5h45
